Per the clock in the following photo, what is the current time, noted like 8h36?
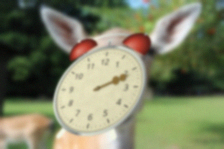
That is 2h11
